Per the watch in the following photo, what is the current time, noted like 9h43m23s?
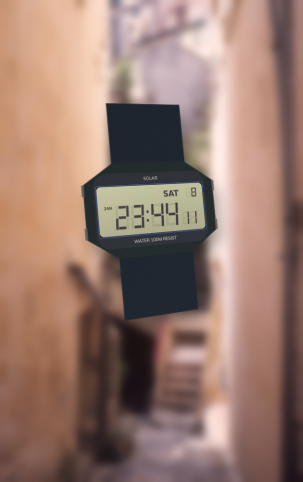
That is 23h44m11s
